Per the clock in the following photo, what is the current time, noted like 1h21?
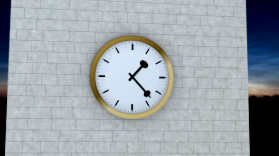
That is 1h23
